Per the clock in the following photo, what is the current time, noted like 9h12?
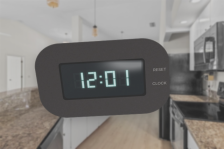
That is 12h01
